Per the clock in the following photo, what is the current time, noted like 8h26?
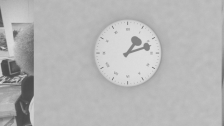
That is 1h12
